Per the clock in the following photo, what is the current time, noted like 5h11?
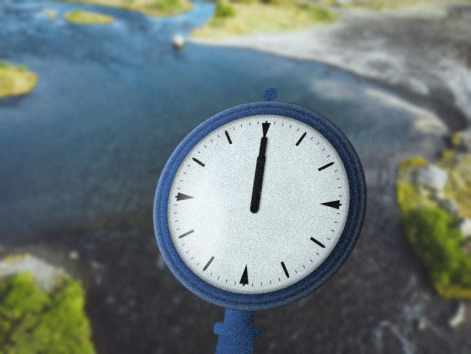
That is 12h00
